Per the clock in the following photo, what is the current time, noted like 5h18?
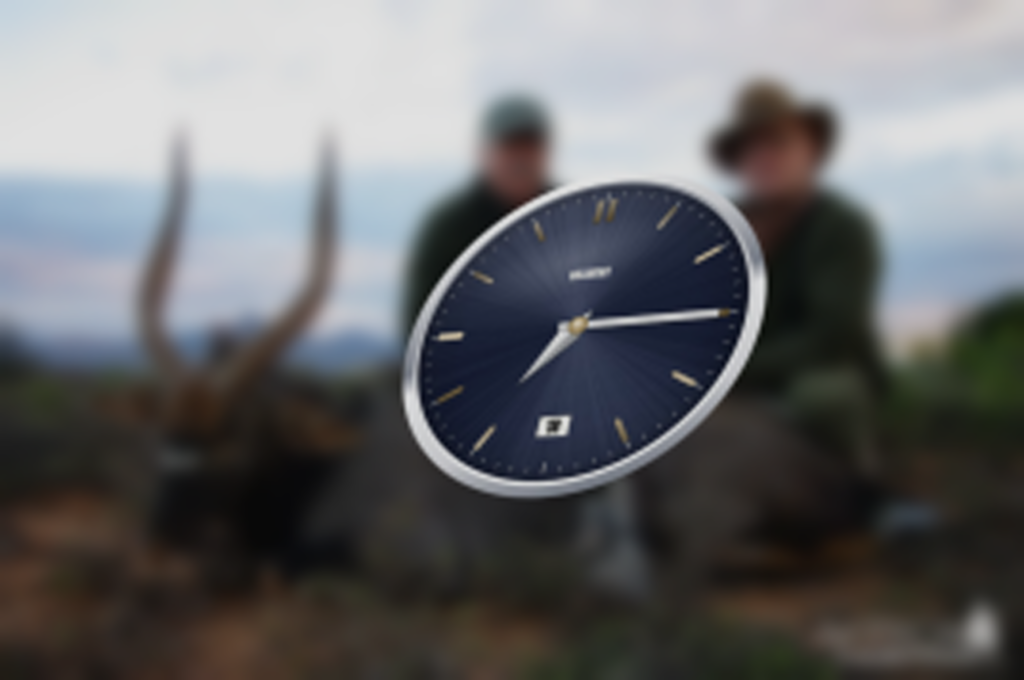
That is 7h15
